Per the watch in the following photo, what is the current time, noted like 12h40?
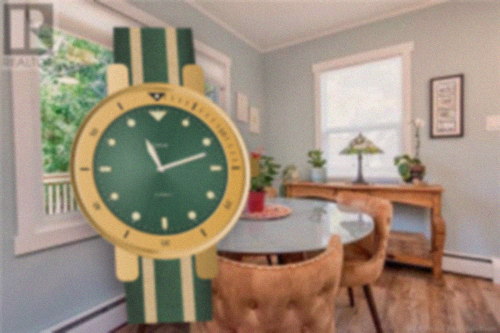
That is 11h12
